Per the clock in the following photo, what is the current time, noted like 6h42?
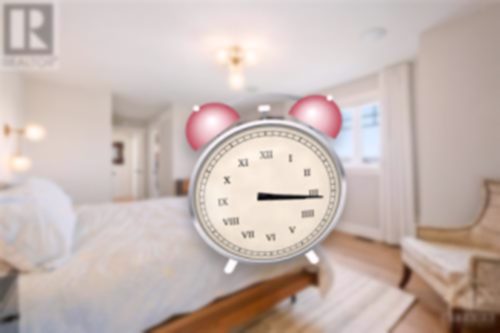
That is 3h16
